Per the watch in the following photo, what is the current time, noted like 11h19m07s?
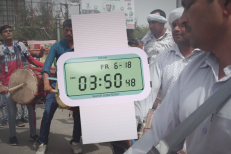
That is 3h50m48s
